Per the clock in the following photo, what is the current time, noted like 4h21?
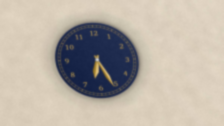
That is 6h26
